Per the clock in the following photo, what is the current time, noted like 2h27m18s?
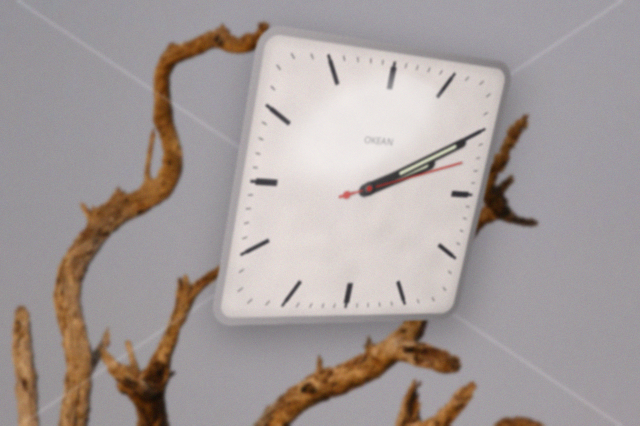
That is 2h10m12s
